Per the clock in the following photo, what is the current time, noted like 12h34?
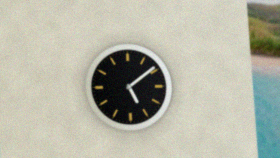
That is 5h09
